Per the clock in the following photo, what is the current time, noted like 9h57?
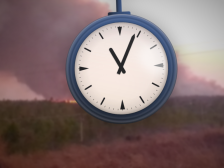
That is 11h04
